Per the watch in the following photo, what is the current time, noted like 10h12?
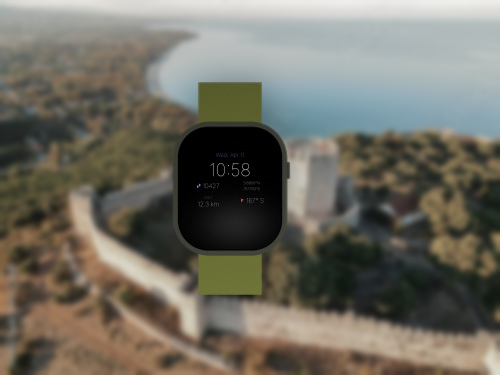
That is 10h58
